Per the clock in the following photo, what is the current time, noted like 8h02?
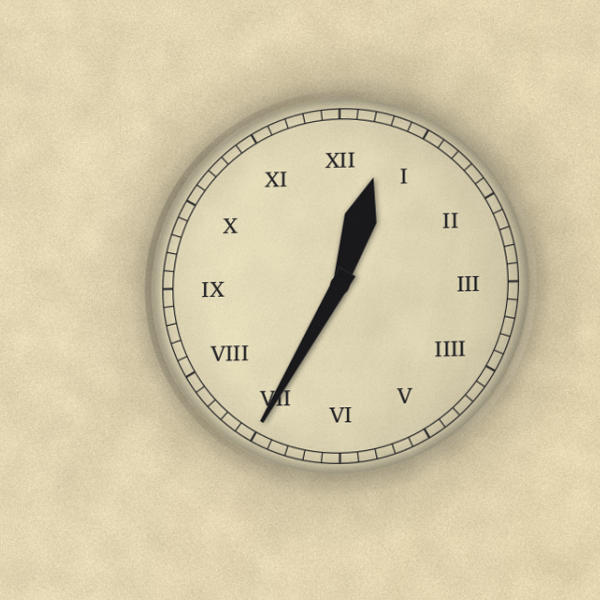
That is 12h35
